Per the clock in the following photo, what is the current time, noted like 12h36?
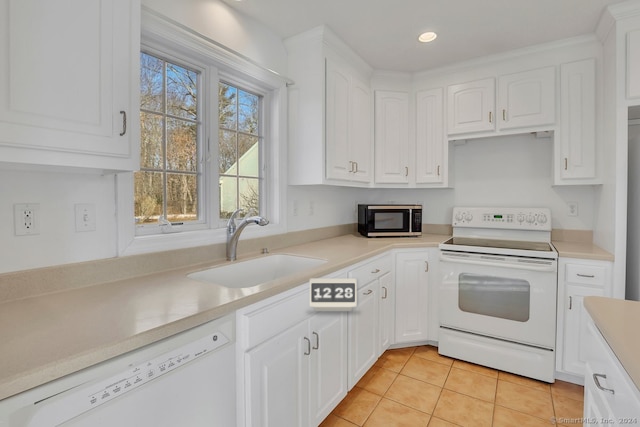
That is 12h28
